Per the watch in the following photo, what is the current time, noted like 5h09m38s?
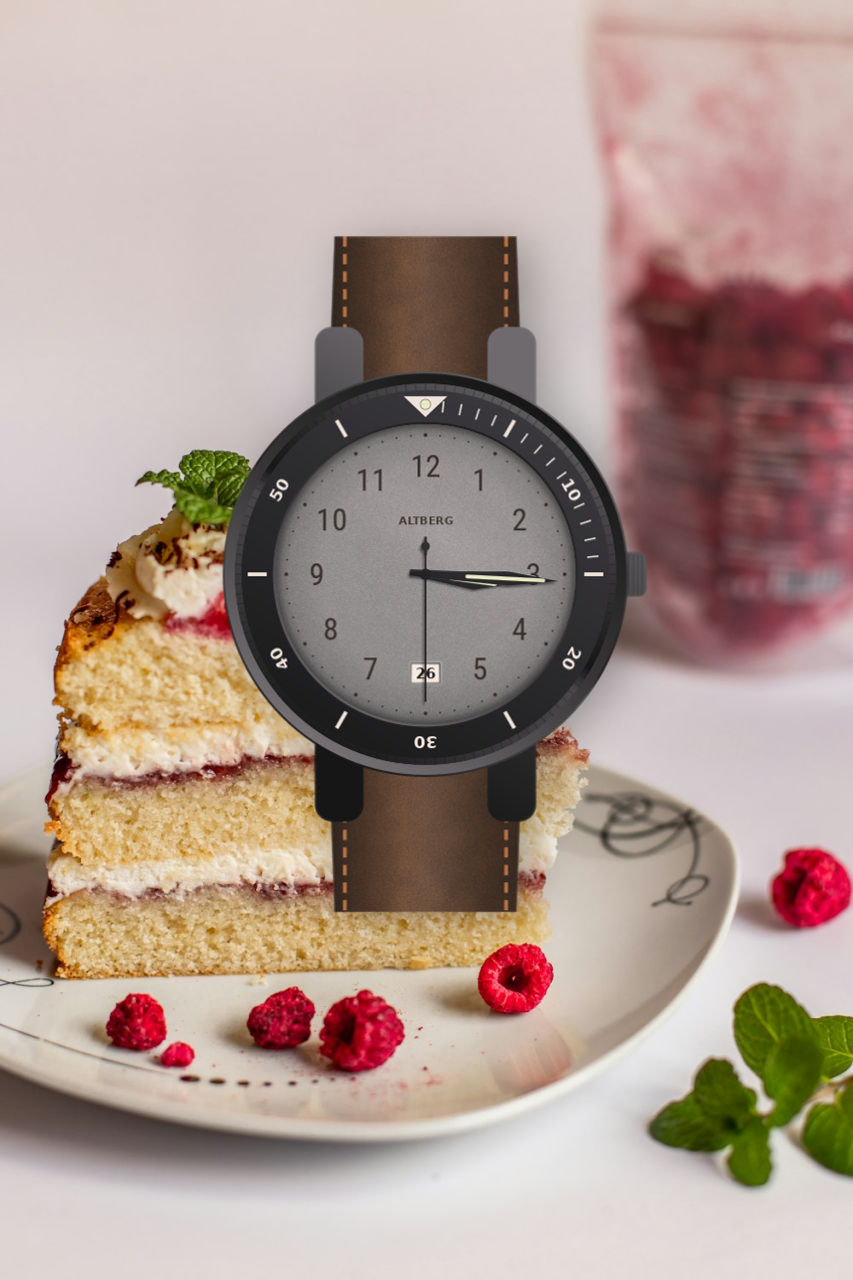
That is 3h15m30s
